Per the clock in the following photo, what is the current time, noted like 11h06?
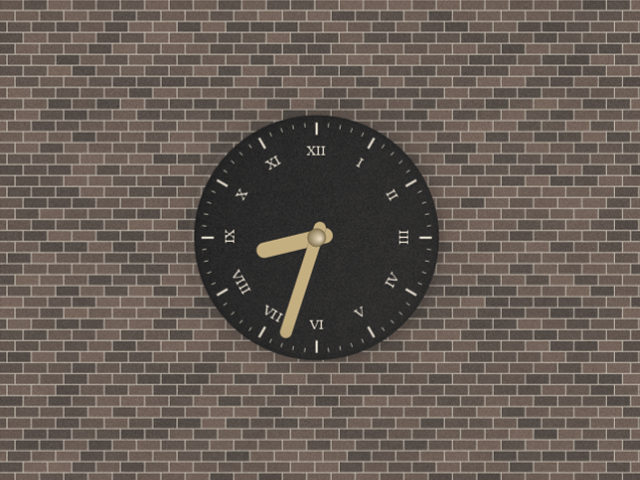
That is 8h33
